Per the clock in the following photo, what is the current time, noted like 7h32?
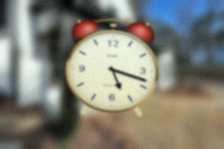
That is 5h18
